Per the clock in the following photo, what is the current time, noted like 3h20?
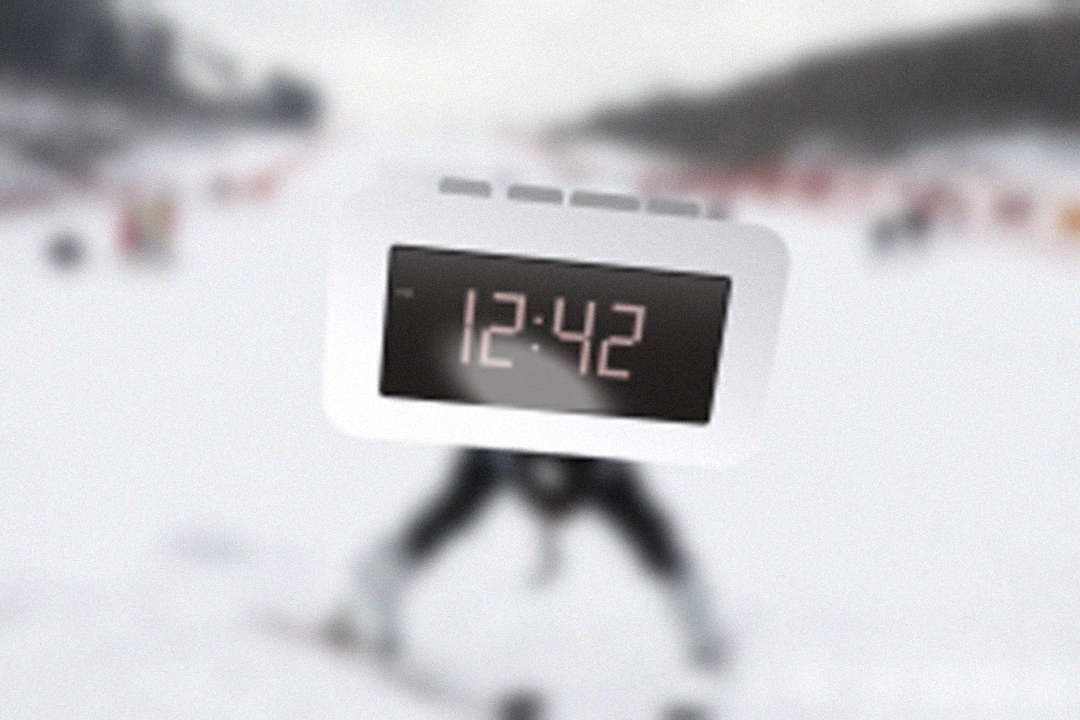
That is 12h42
